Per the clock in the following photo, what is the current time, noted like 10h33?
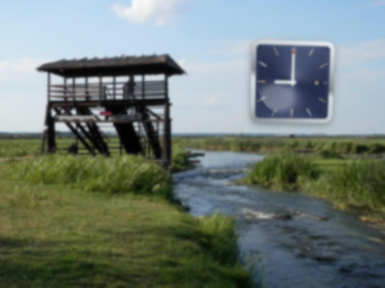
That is 9h00
